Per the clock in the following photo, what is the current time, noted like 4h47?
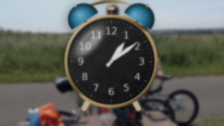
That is 1h09
